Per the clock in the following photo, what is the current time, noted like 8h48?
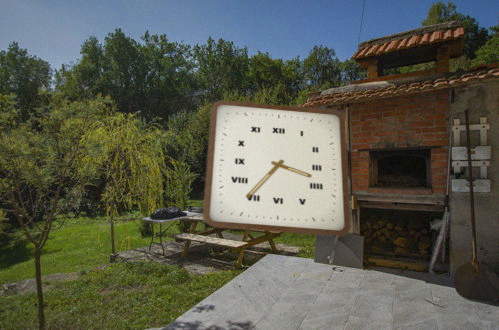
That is 3h36
